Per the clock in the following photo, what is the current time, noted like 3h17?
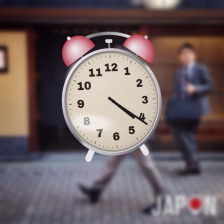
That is 4h21
